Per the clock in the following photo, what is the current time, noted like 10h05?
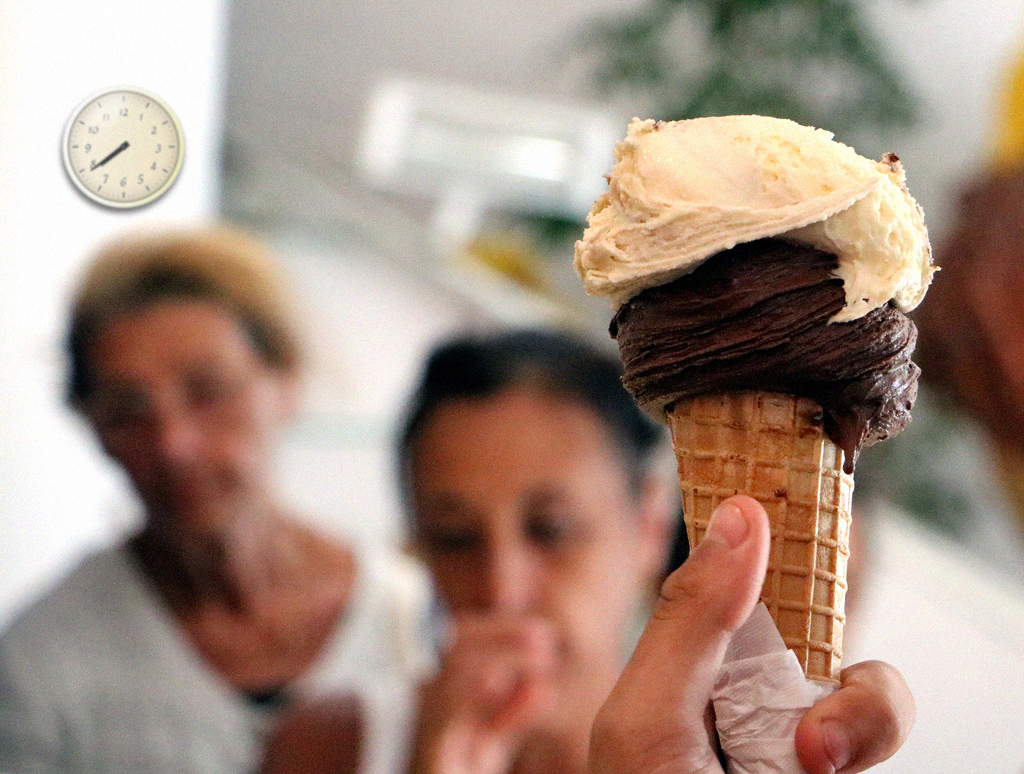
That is 7h39
